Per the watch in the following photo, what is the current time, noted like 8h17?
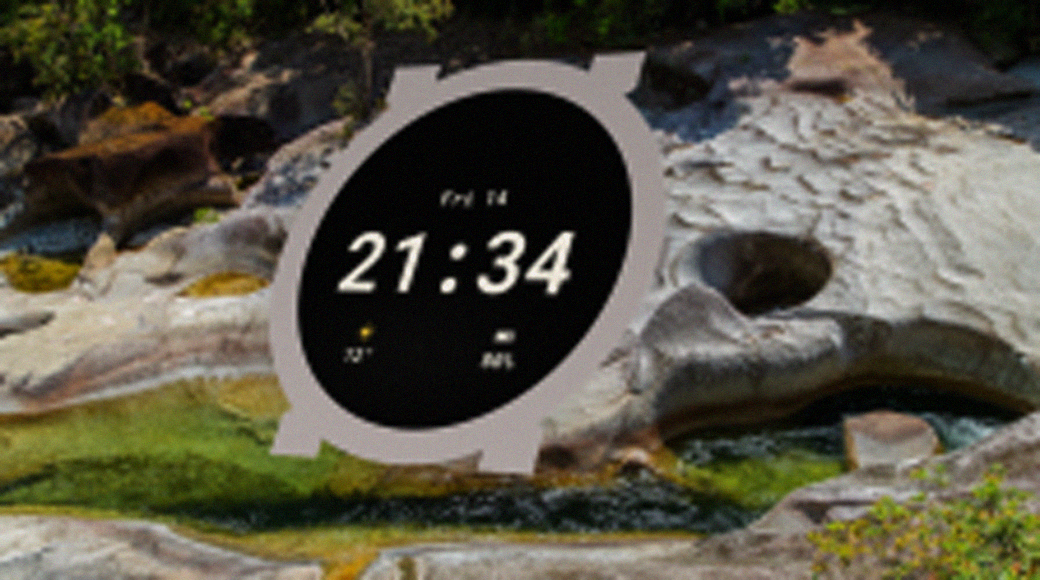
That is 21h34
